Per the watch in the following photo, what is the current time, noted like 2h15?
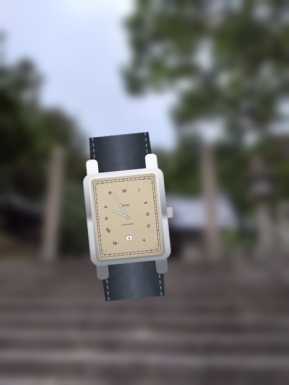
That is 9h56
